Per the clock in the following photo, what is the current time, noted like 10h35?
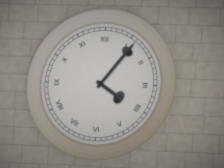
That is 4h06
